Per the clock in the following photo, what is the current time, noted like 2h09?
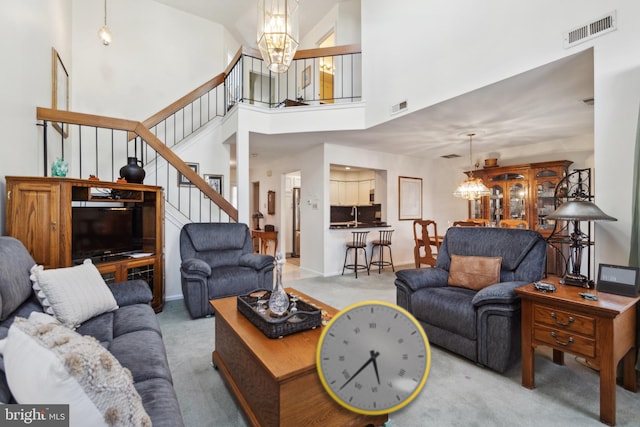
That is 5h38
